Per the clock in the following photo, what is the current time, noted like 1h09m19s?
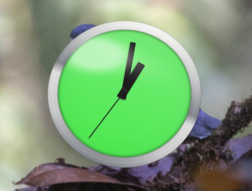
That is 1h01m36s
